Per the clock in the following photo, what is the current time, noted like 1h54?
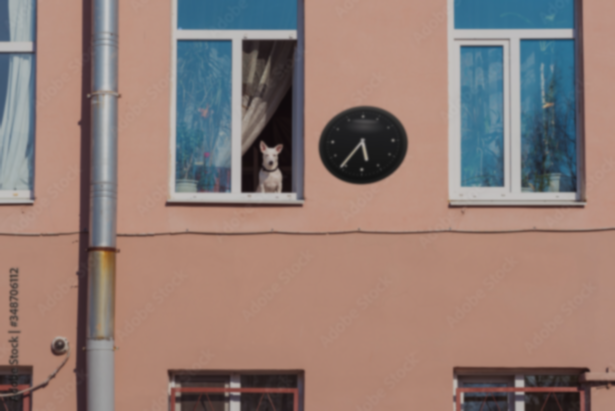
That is 5h36
